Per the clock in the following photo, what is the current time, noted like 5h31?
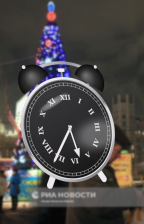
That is 5h36
